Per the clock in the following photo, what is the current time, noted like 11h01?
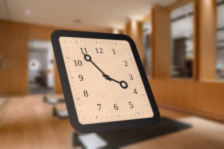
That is 3h54
